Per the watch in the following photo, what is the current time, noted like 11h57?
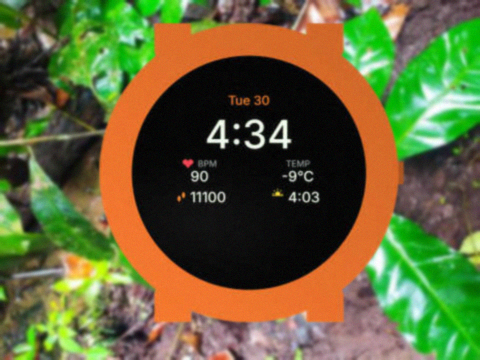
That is 4h34
